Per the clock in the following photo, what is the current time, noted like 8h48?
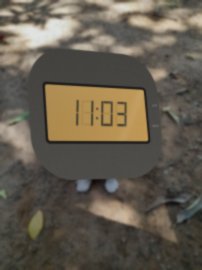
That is 11h03
